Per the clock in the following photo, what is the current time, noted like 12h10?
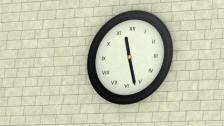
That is 11h27
